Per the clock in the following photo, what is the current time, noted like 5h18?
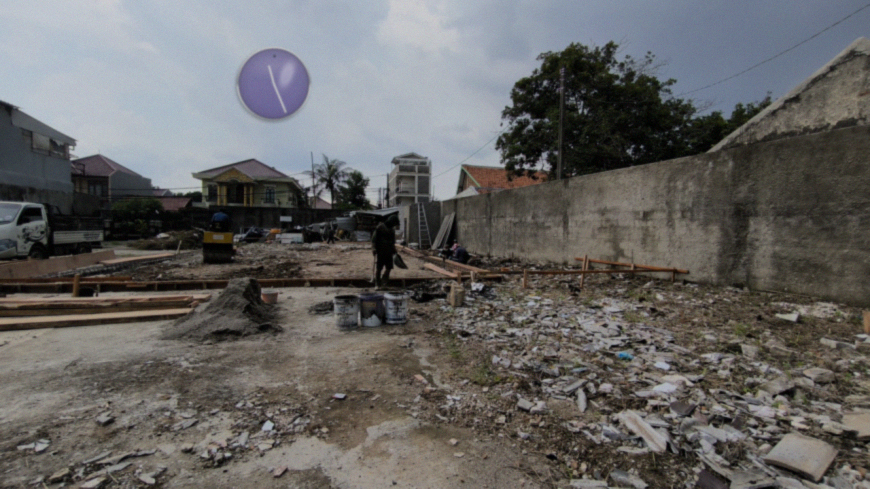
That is 11h26
